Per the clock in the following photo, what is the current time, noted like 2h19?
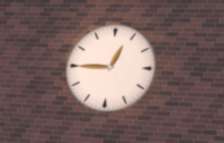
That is 12h45
